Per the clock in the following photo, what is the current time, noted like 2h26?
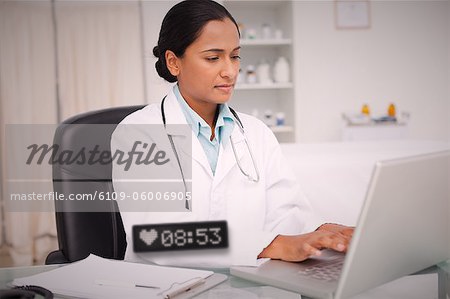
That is 8h53
